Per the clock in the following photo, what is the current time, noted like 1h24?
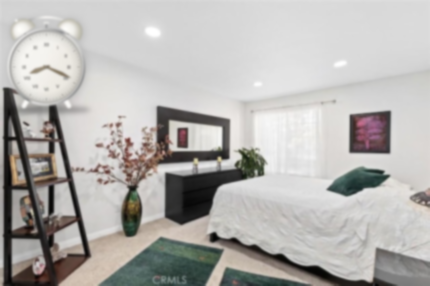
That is 8h19
